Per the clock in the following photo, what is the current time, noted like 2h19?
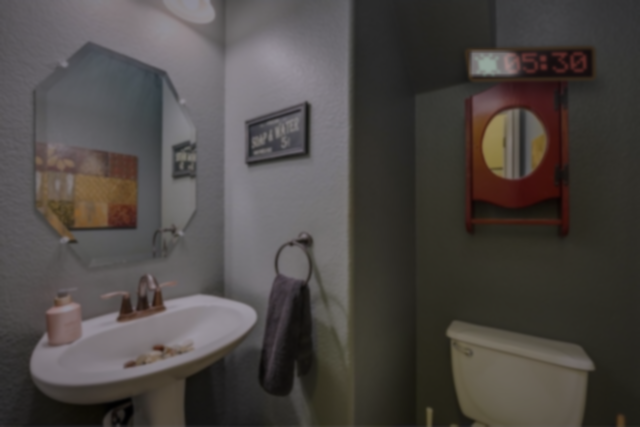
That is 5h30
